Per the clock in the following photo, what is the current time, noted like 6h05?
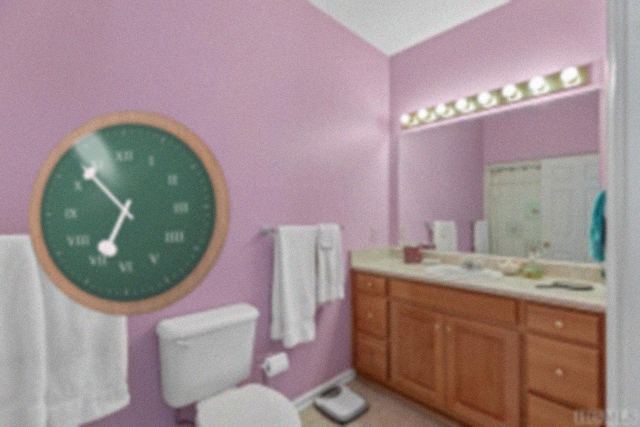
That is 6h53
